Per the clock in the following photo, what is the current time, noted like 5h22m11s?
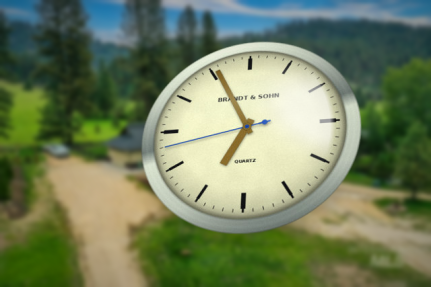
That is 6h55m43s
